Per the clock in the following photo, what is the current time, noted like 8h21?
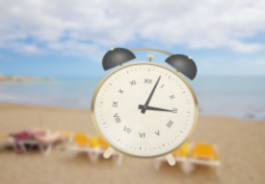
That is 3h03
